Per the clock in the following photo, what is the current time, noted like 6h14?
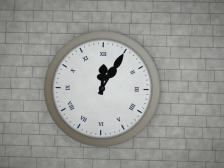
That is 12h05
